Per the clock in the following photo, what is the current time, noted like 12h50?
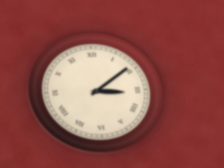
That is 3h09
